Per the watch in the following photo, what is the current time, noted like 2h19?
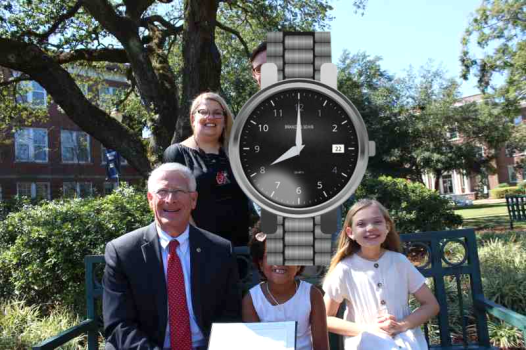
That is 8h00
